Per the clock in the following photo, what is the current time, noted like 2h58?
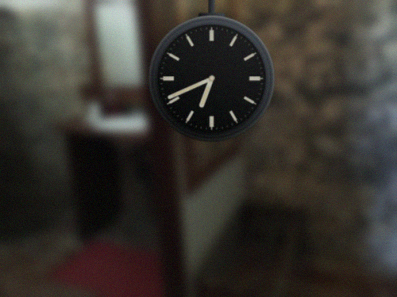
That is 6h41
